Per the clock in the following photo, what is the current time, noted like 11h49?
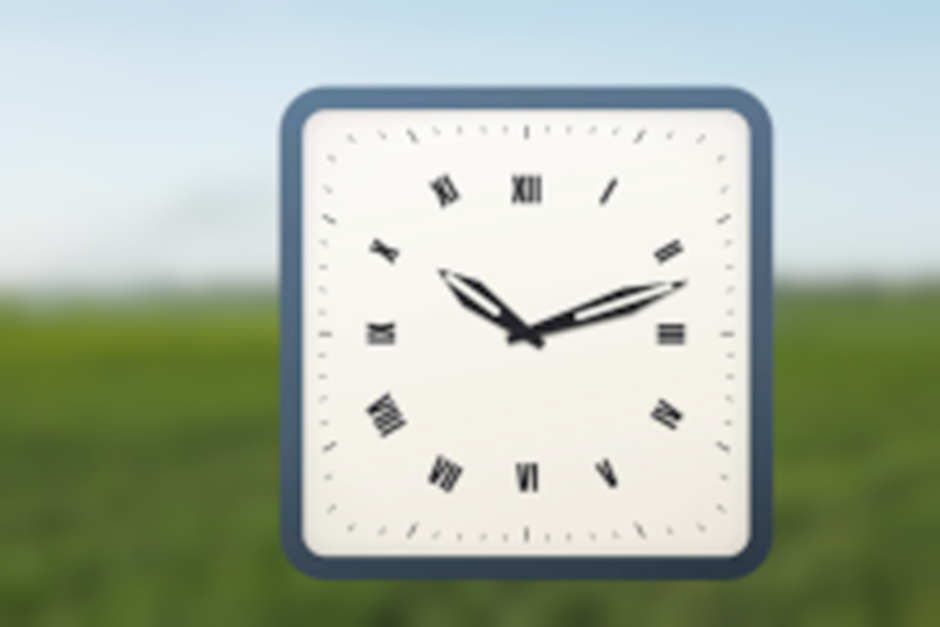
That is 10h12
